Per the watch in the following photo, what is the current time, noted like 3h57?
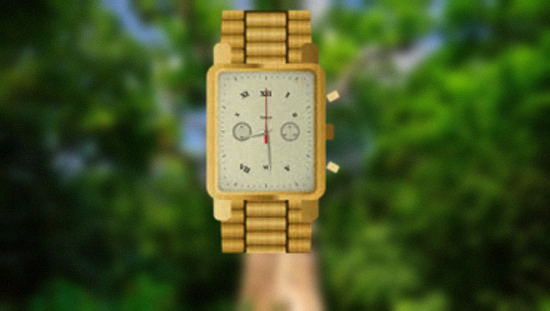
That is 8h29
